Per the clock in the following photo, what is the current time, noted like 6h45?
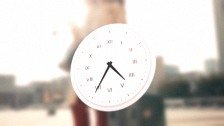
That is 4h35
